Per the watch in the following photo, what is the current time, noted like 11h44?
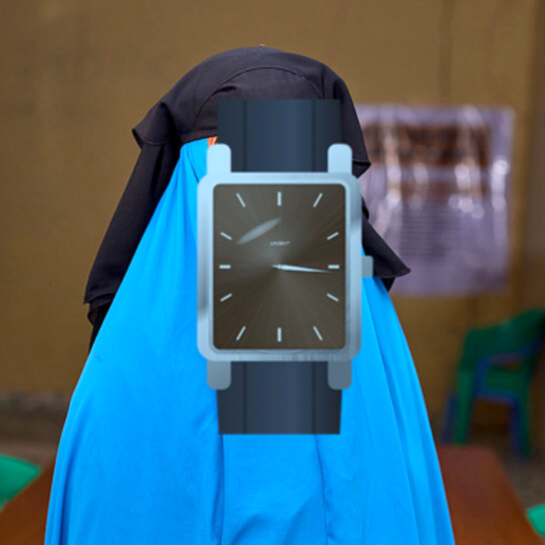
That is 3h16
